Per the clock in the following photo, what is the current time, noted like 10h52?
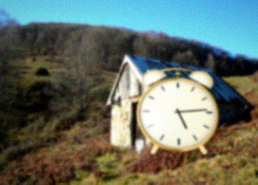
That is 5h14
